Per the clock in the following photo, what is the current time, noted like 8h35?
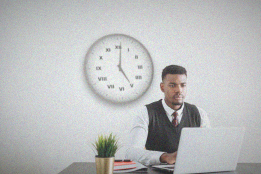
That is 5h01
